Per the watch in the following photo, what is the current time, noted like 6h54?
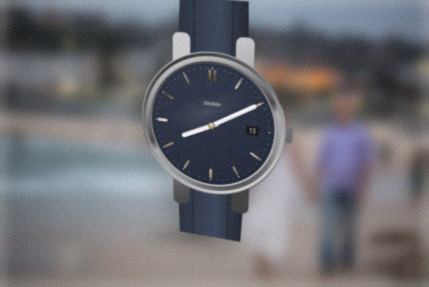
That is 8h10
